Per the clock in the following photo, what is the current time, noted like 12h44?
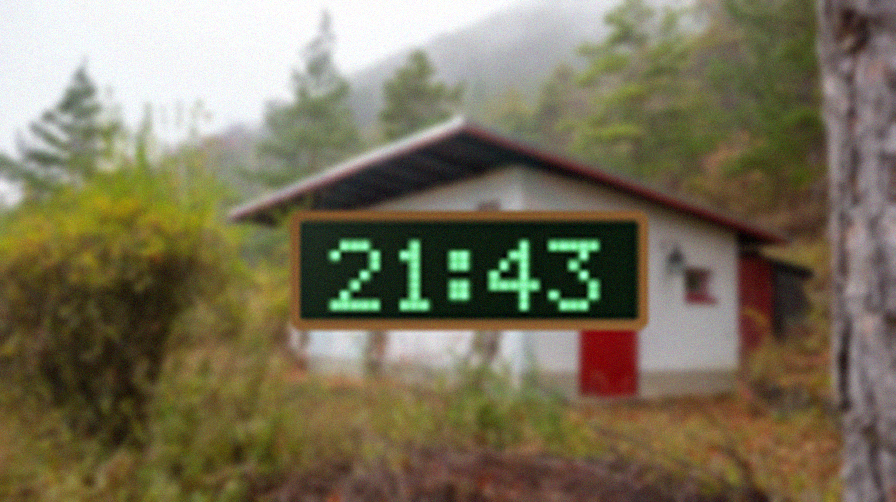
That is 21h43
